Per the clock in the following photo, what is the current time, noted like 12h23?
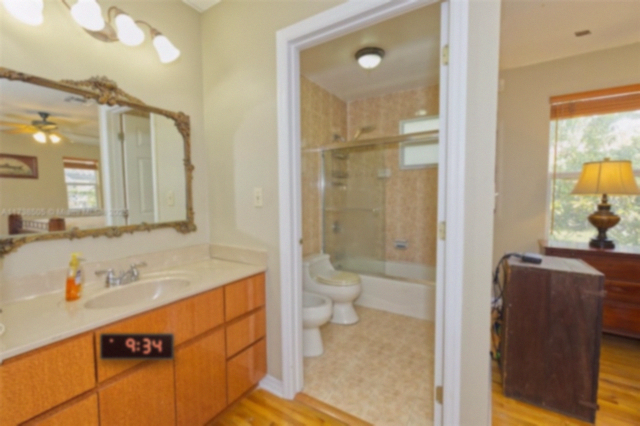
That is 9h34
